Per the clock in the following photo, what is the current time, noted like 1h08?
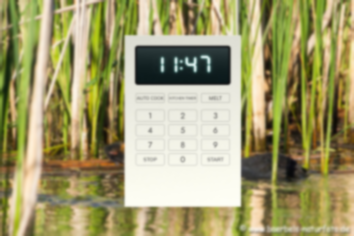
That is 11h47
